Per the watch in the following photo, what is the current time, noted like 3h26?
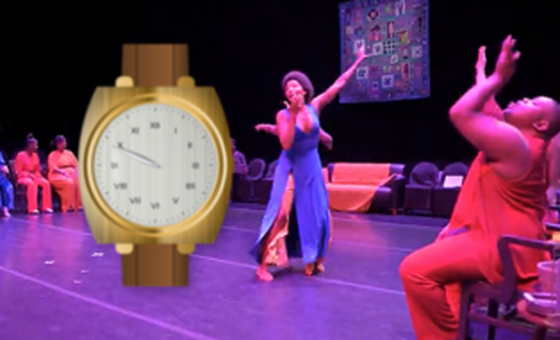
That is 9h49
